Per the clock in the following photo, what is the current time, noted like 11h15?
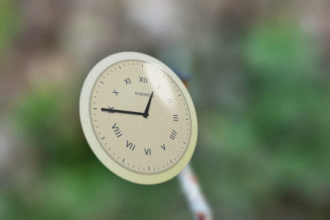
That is 12h45
